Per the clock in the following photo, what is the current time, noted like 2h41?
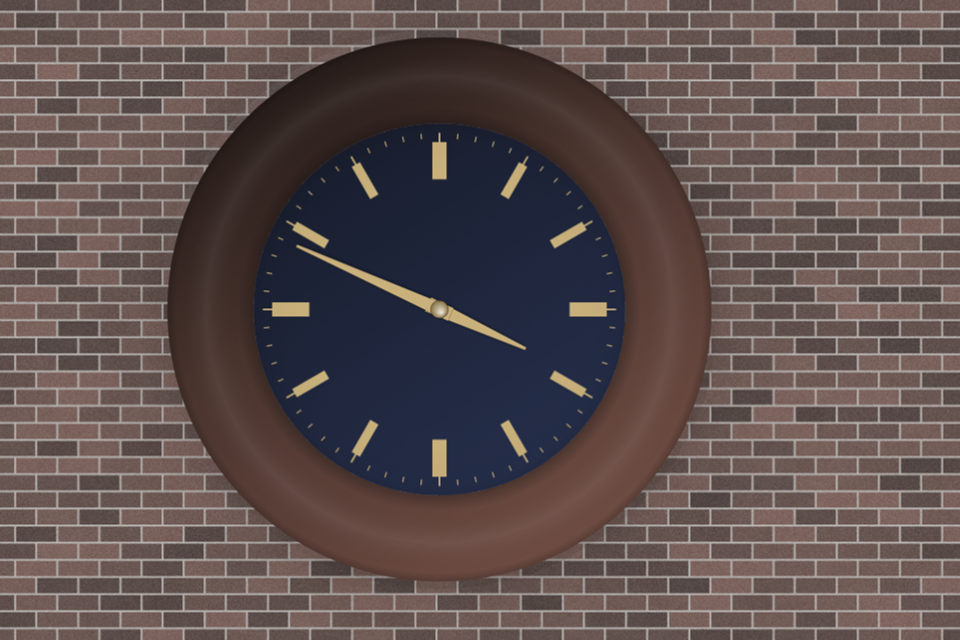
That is 3h49
